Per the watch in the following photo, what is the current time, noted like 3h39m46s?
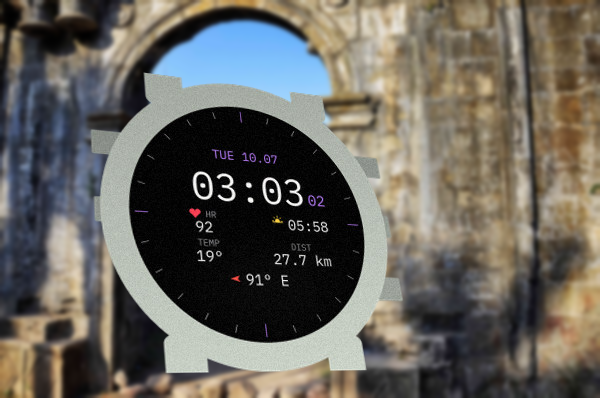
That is 3h03m02s
